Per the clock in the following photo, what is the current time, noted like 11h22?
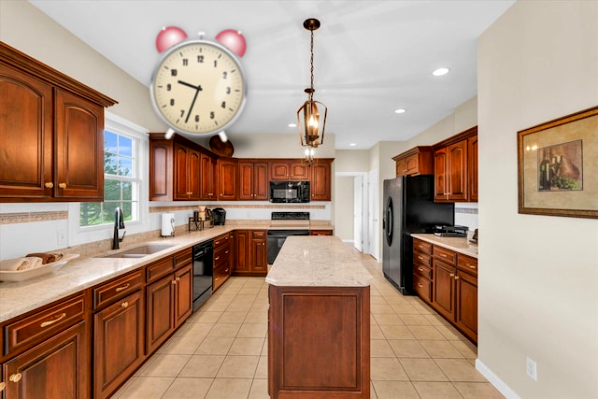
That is 9h33
